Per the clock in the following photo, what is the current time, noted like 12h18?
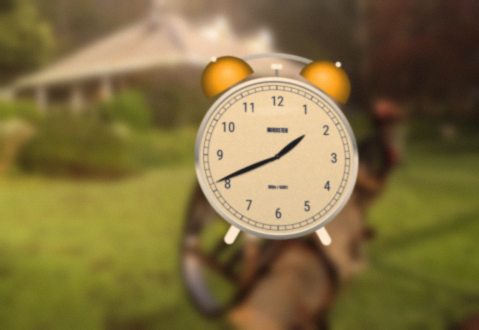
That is 1h41
